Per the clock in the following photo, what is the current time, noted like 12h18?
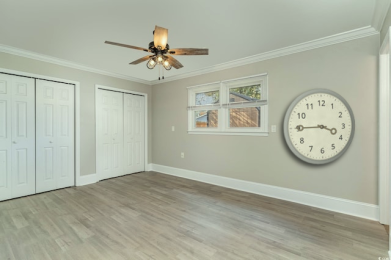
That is 3h45
